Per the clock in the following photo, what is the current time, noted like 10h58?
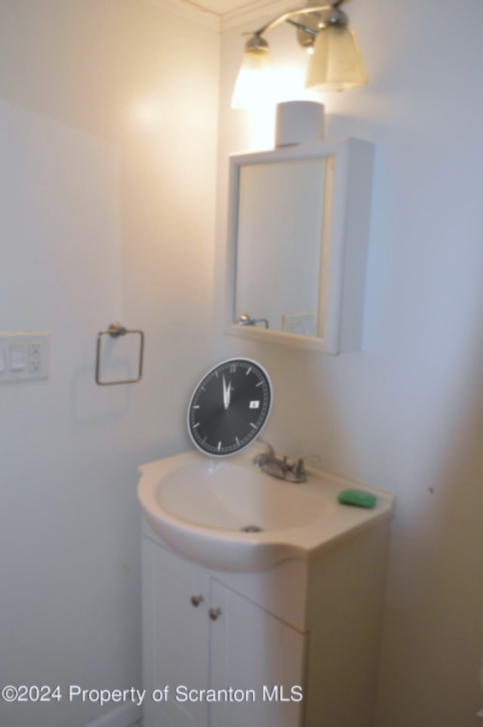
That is 11h57
